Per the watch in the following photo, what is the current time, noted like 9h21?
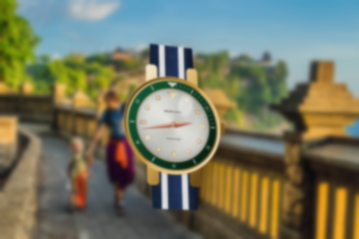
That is 2h43
